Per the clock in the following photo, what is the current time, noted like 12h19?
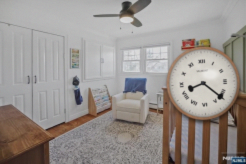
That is 8h22
